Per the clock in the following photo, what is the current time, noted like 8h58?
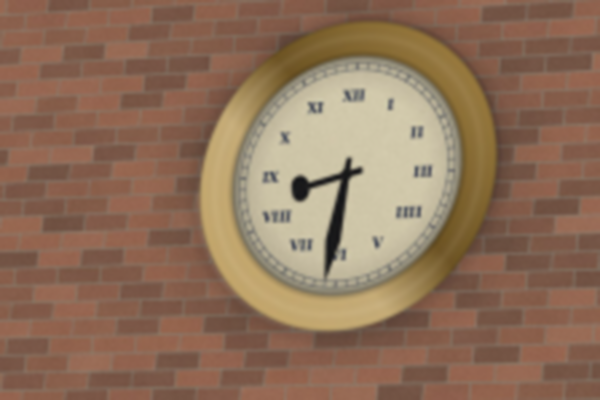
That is 8h31
